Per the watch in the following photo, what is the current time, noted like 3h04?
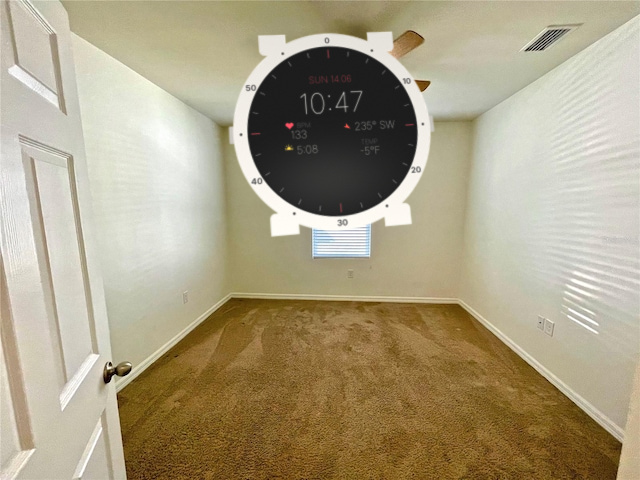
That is 10h47
